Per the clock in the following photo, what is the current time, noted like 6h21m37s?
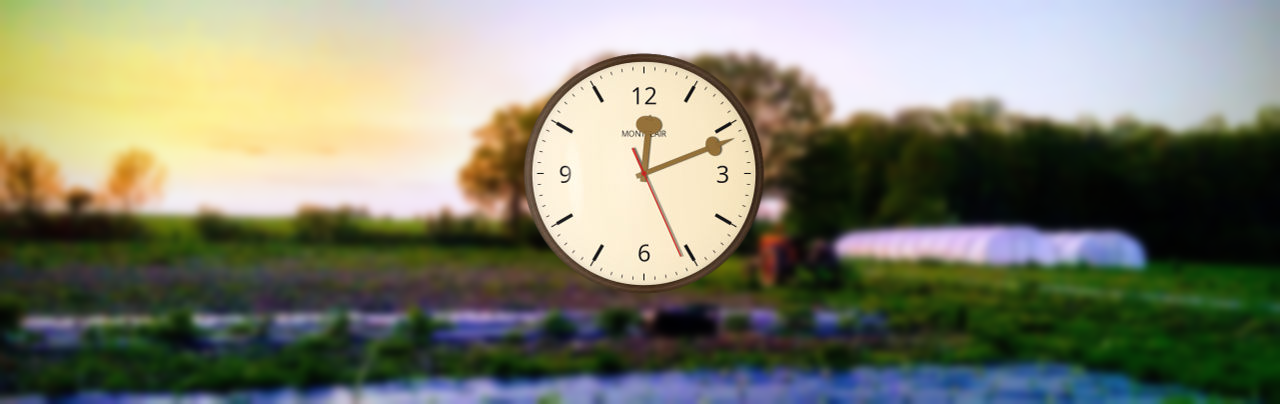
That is 12h11m26s
